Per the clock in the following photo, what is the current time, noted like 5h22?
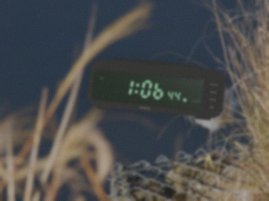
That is 1h06
